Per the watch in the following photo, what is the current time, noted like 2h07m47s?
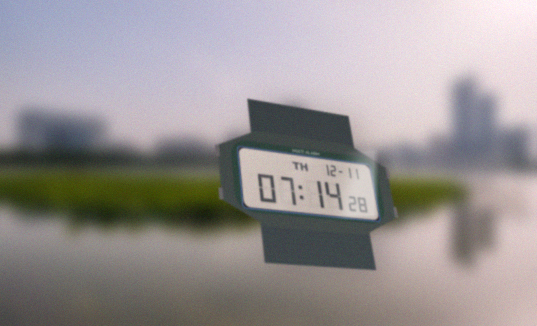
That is 7h14m28s
